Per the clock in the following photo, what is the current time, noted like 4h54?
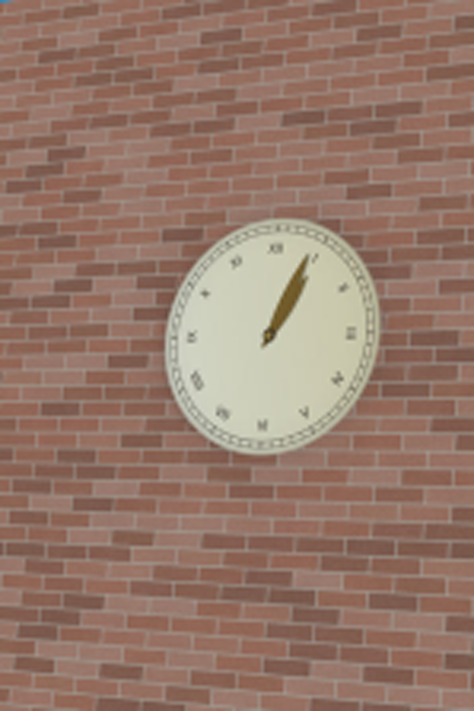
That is 1h04
